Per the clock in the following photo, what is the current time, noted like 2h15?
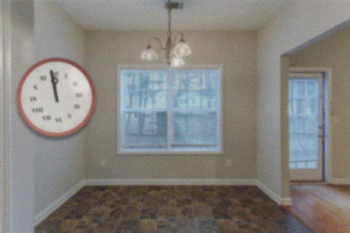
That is 11h59
